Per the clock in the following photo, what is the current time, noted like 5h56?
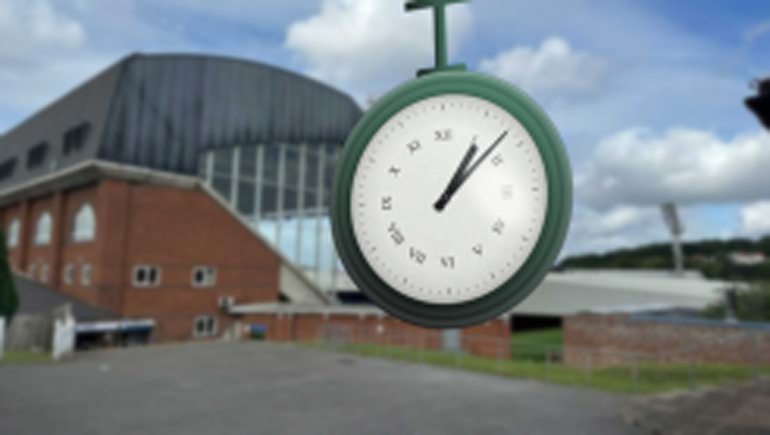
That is 1h08
